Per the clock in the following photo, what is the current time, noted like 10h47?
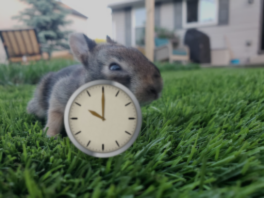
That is 10h00
